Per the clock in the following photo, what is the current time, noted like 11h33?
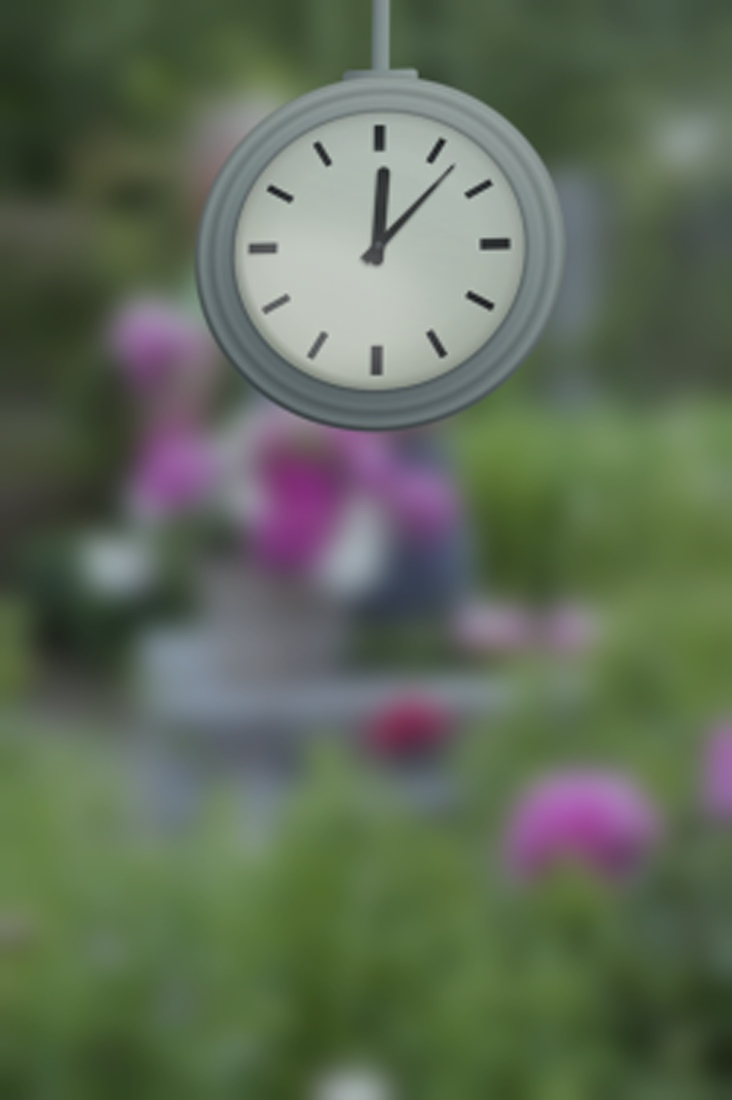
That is 12h07
